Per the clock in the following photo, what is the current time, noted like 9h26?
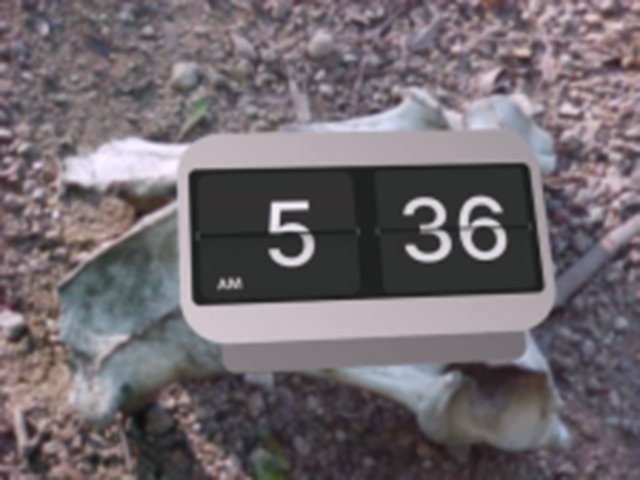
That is 5h36
